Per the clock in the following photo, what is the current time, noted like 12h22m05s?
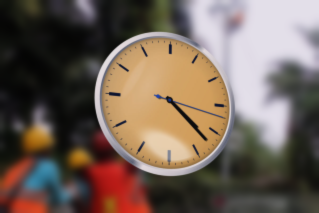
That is 4h22m17s
